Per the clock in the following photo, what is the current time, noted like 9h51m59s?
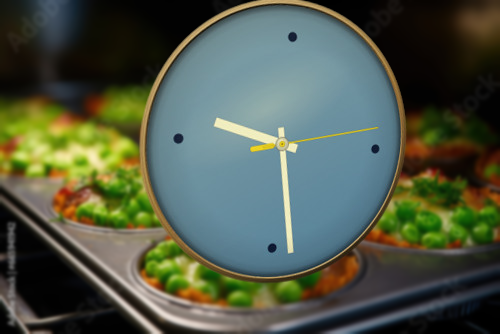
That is 9h28m13s
